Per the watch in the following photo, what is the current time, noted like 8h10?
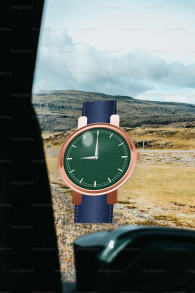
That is 9h00
